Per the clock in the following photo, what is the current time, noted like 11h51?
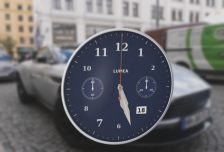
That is 5h27
